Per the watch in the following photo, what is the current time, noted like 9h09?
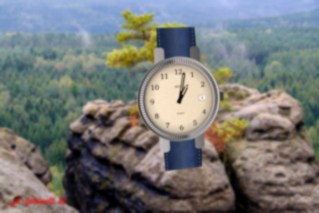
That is 1h02
